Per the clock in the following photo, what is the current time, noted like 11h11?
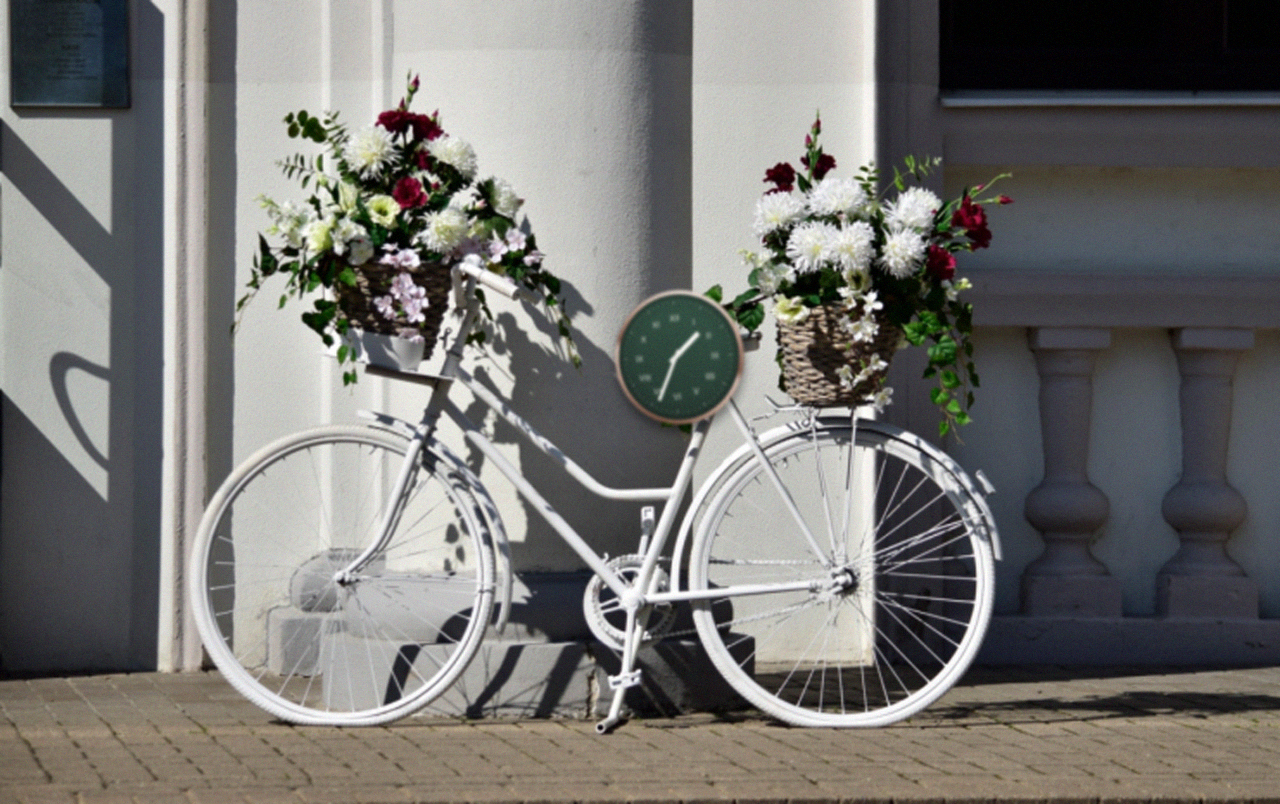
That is 1h34
